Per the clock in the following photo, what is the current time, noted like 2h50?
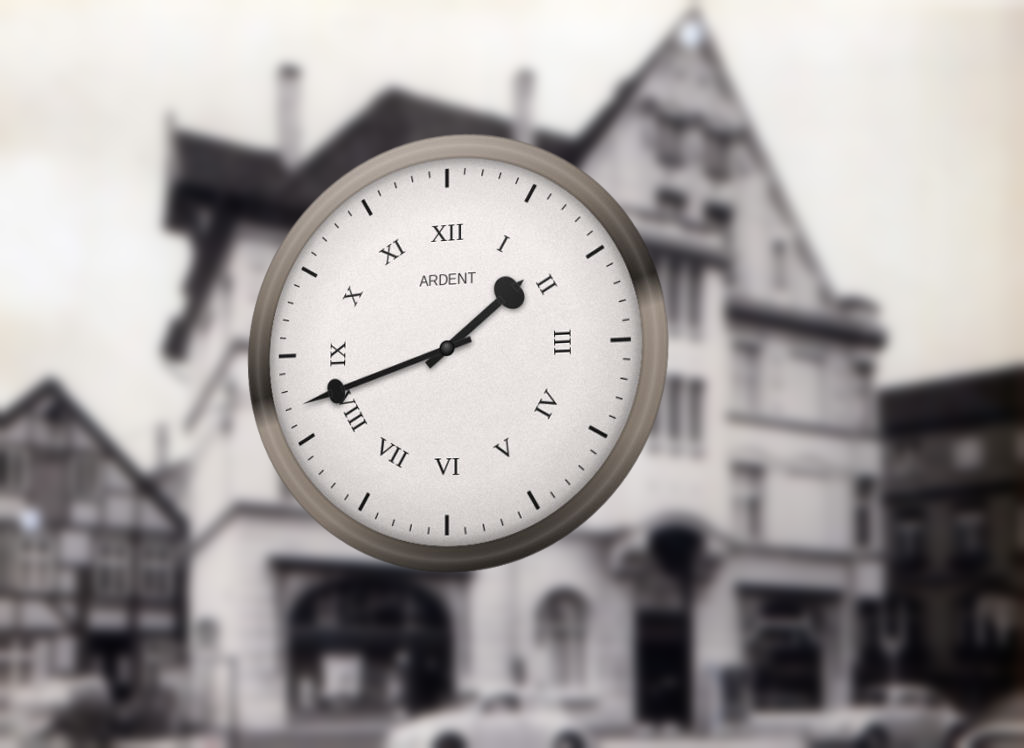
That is 1h42
